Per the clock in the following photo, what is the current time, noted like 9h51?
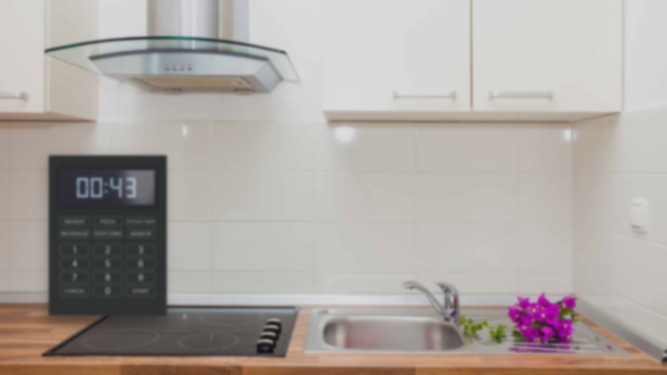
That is 0h43
